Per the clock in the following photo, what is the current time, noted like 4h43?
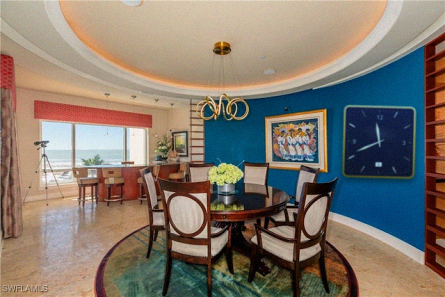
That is 11h41
